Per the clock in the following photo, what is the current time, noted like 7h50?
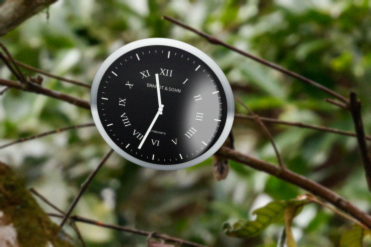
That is 11h33
